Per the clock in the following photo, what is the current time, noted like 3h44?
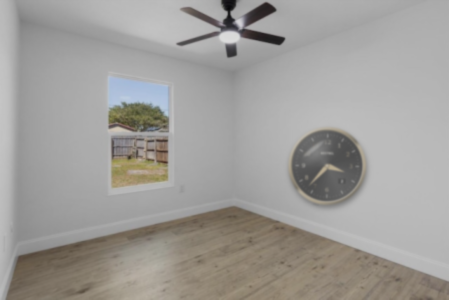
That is 3h37
